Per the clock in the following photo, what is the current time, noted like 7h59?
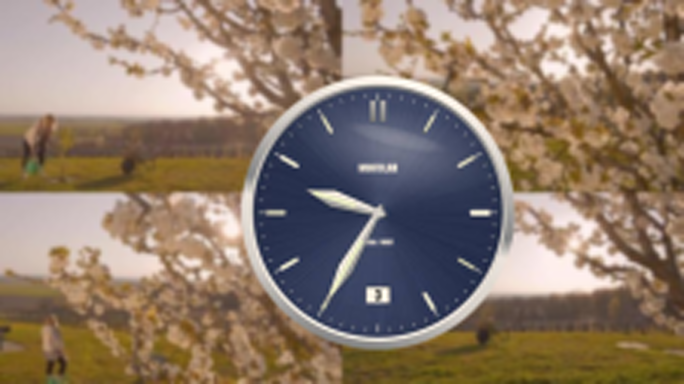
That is 9h35
